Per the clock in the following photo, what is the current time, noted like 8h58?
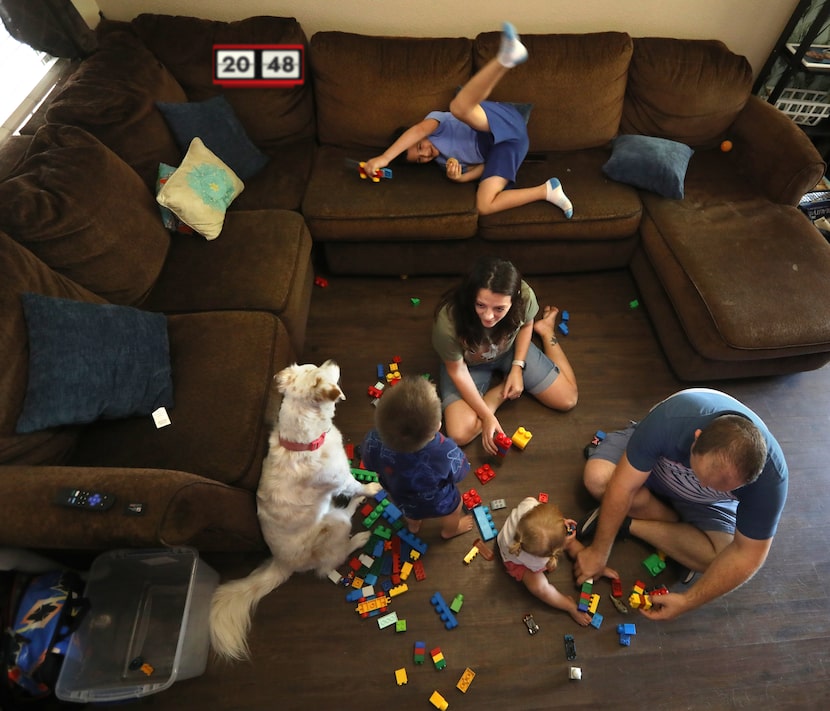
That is 20h48
